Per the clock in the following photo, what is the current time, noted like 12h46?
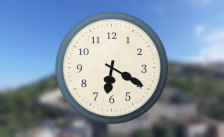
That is 6h20
